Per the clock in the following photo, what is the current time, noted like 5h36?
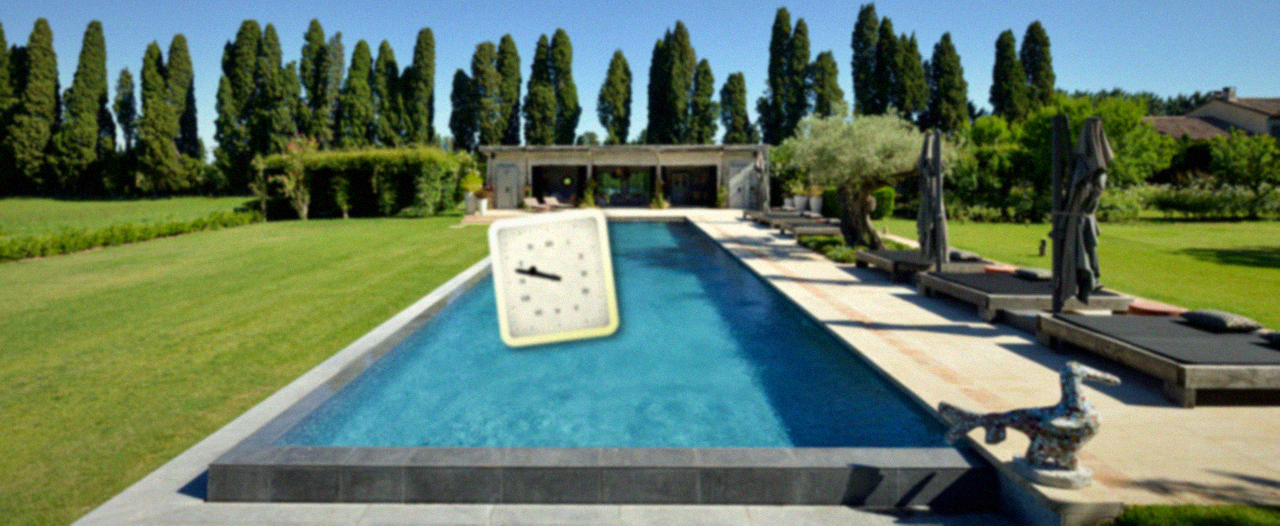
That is 9h48
